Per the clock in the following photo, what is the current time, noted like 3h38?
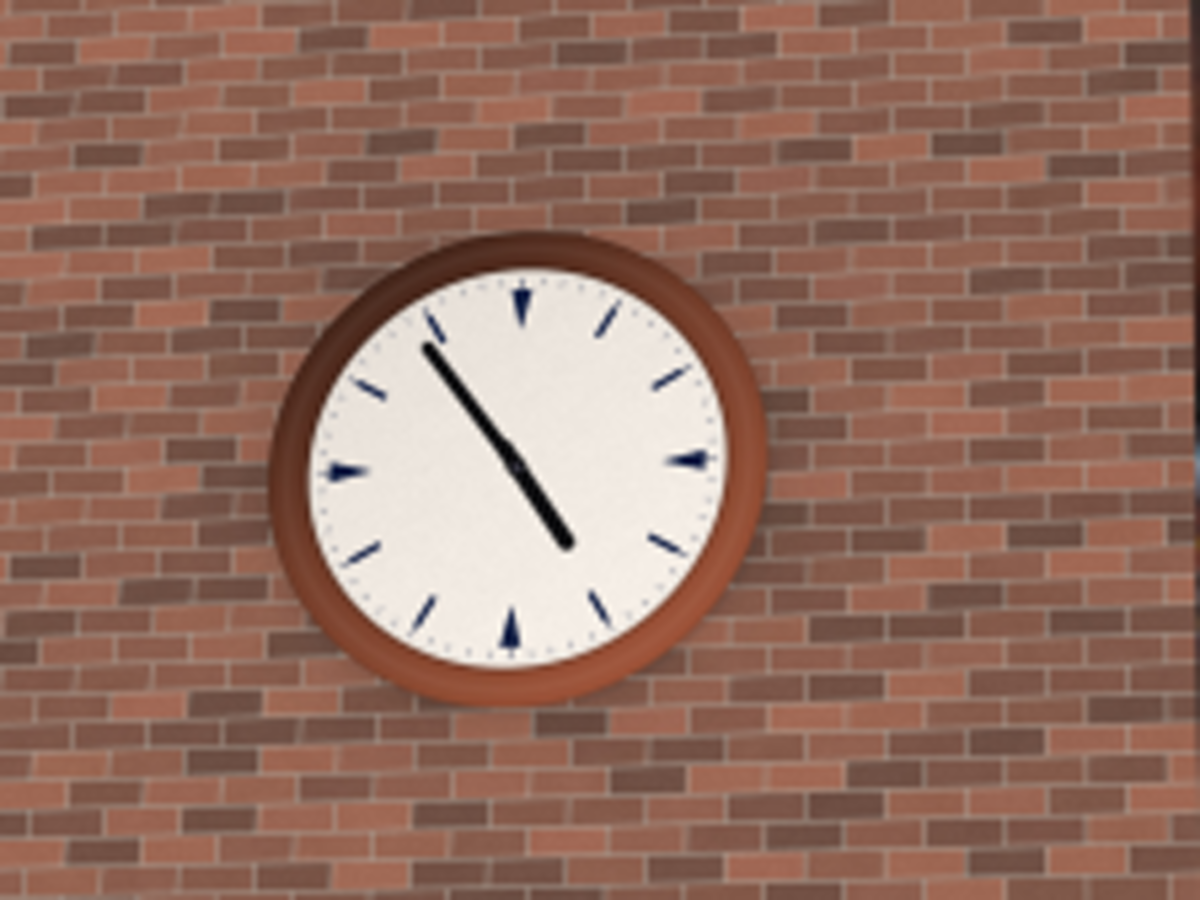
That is 4h54
